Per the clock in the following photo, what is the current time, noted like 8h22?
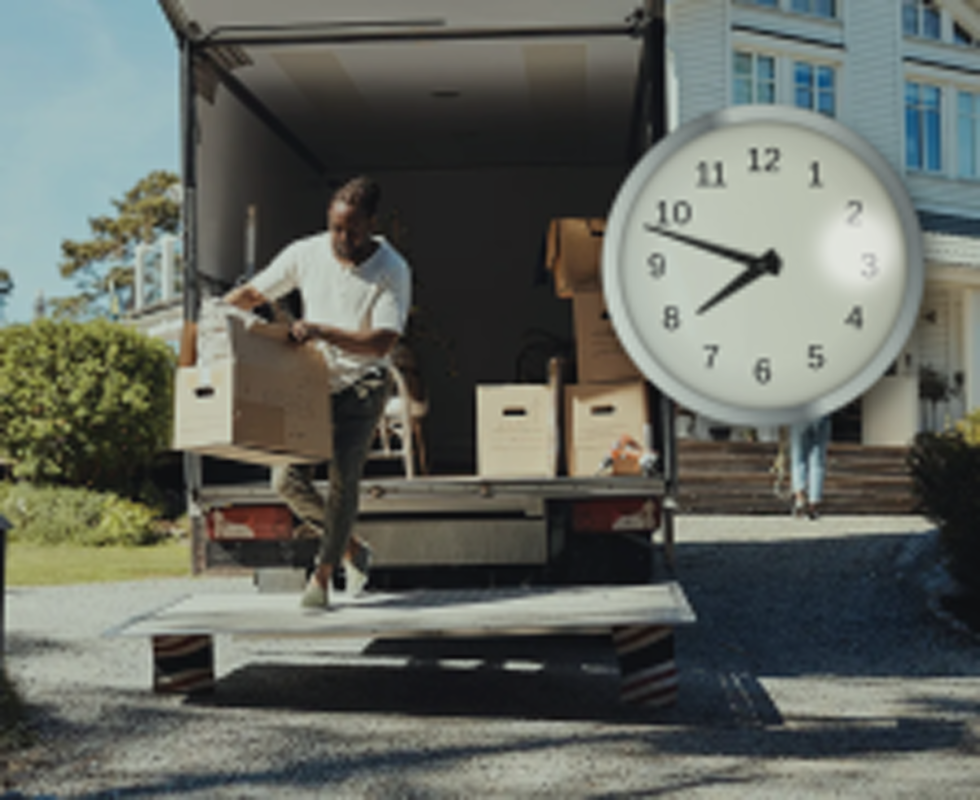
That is 7h48
